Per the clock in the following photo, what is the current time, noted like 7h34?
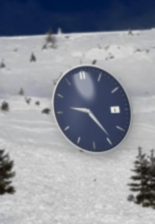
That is 9h24
